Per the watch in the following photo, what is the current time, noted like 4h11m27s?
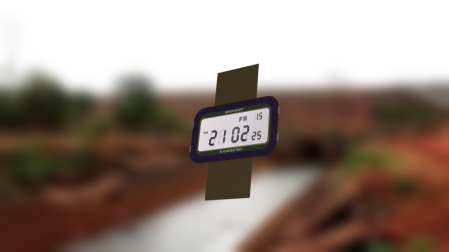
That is 21h02m25s
